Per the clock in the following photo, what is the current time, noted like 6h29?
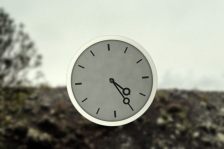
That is 4h25
